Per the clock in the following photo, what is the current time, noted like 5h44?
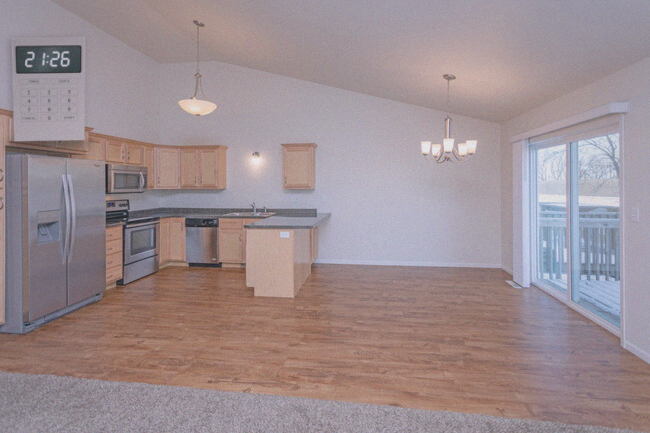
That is 21h26
